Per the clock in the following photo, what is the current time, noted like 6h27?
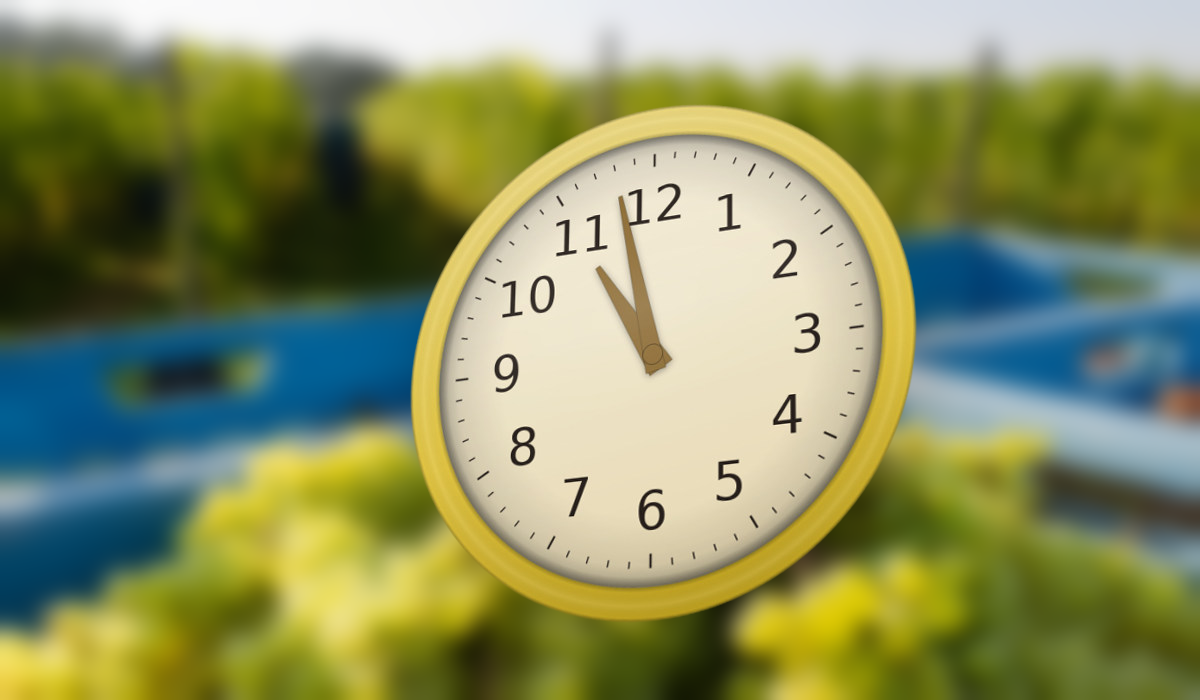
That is 10h58
